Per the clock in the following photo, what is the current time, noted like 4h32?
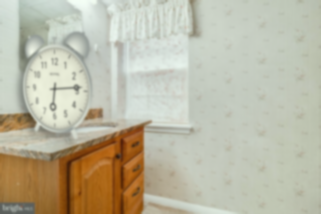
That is 6h14
